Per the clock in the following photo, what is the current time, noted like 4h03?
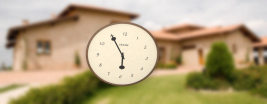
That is 5h55
